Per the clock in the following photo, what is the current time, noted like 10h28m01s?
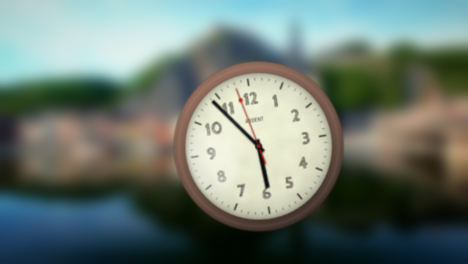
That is 5h53m58s
